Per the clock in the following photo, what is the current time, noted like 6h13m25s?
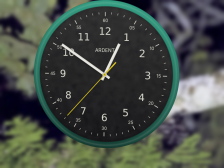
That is 12h50m37s
